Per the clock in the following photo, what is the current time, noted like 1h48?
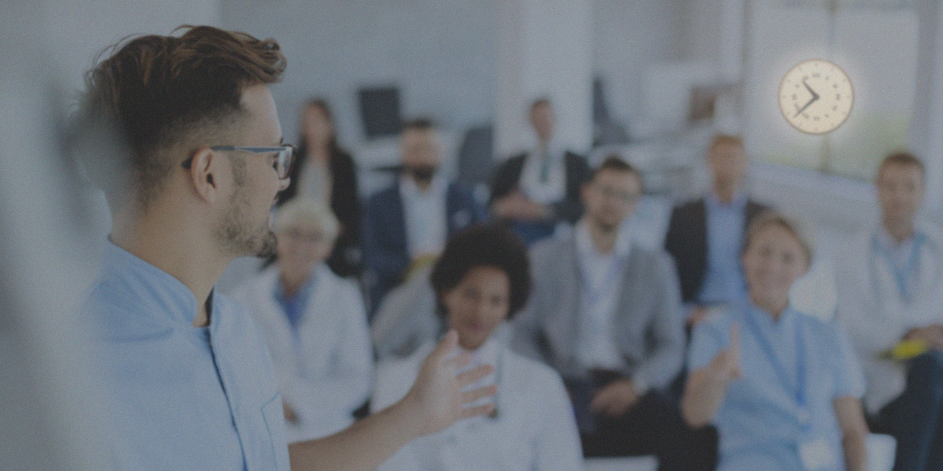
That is 10h38
